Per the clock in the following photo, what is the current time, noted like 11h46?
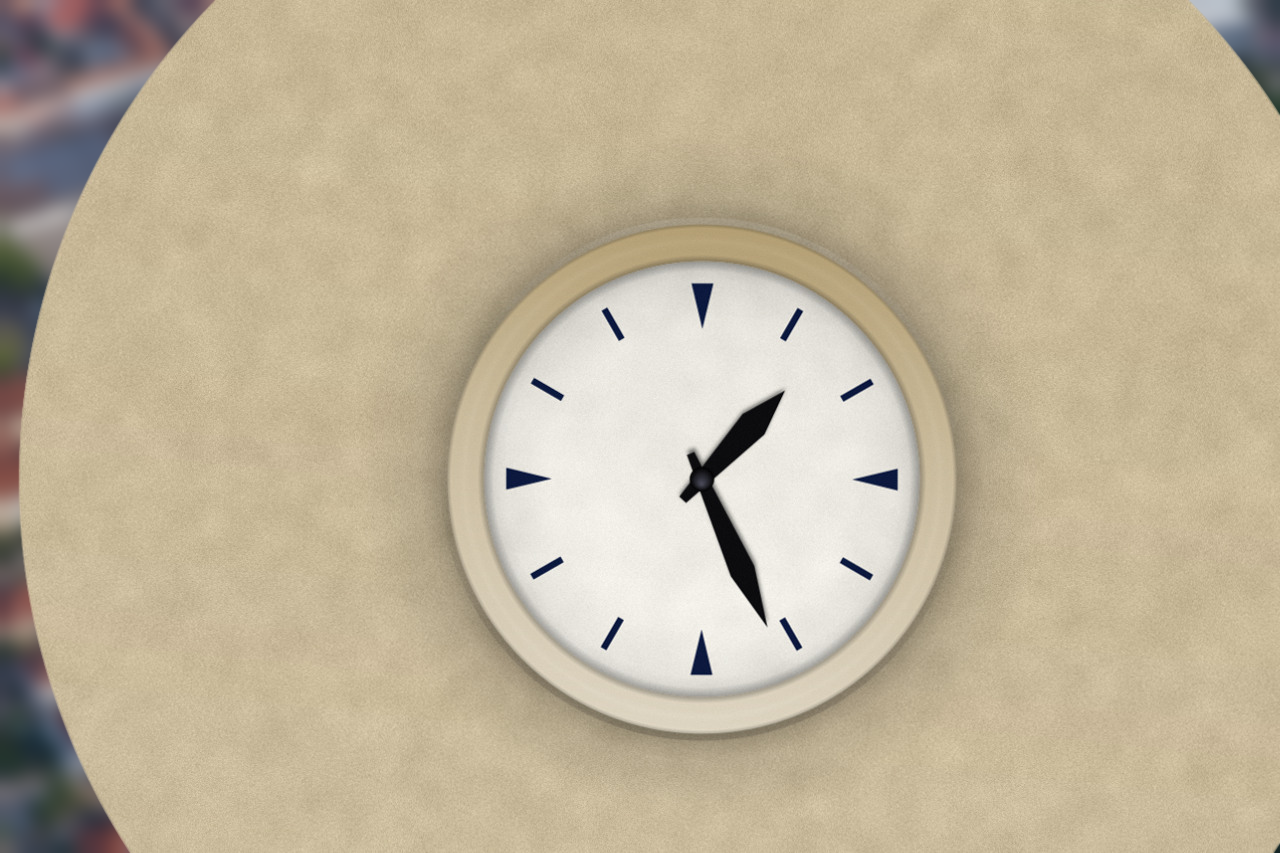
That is 1h26
